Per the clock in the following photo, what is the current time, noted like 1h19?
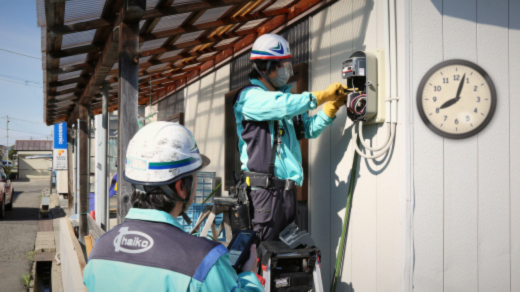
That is 8h03
